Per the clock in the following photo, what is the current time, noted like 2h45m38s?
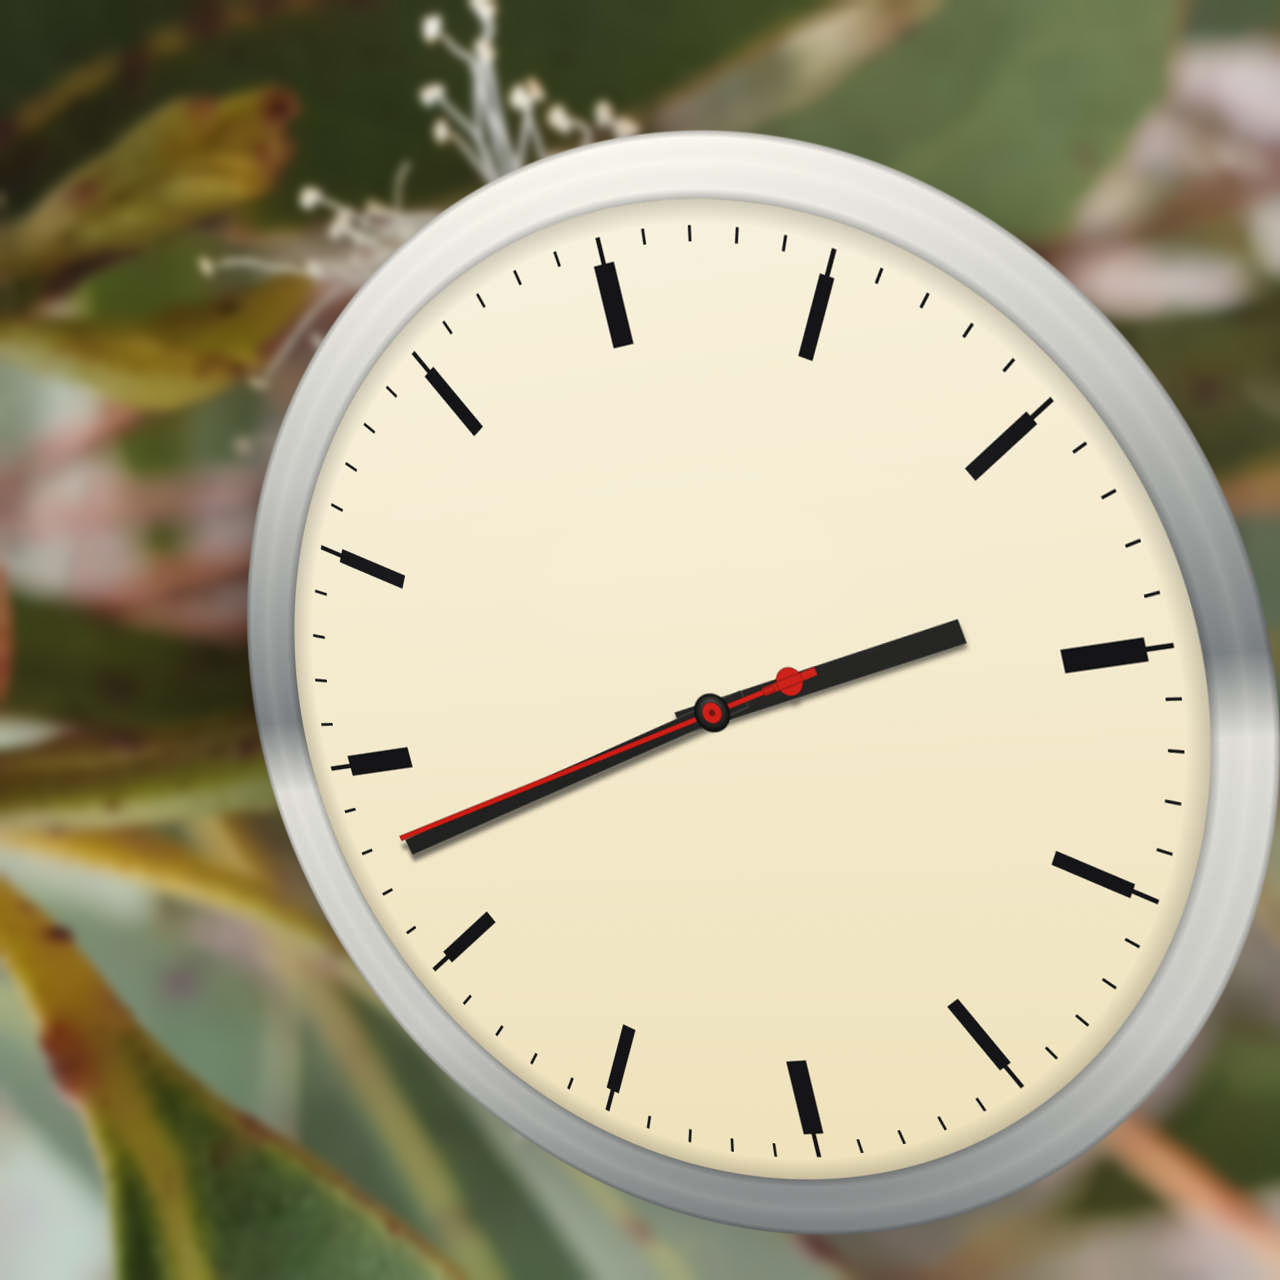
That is 2h42m43s
